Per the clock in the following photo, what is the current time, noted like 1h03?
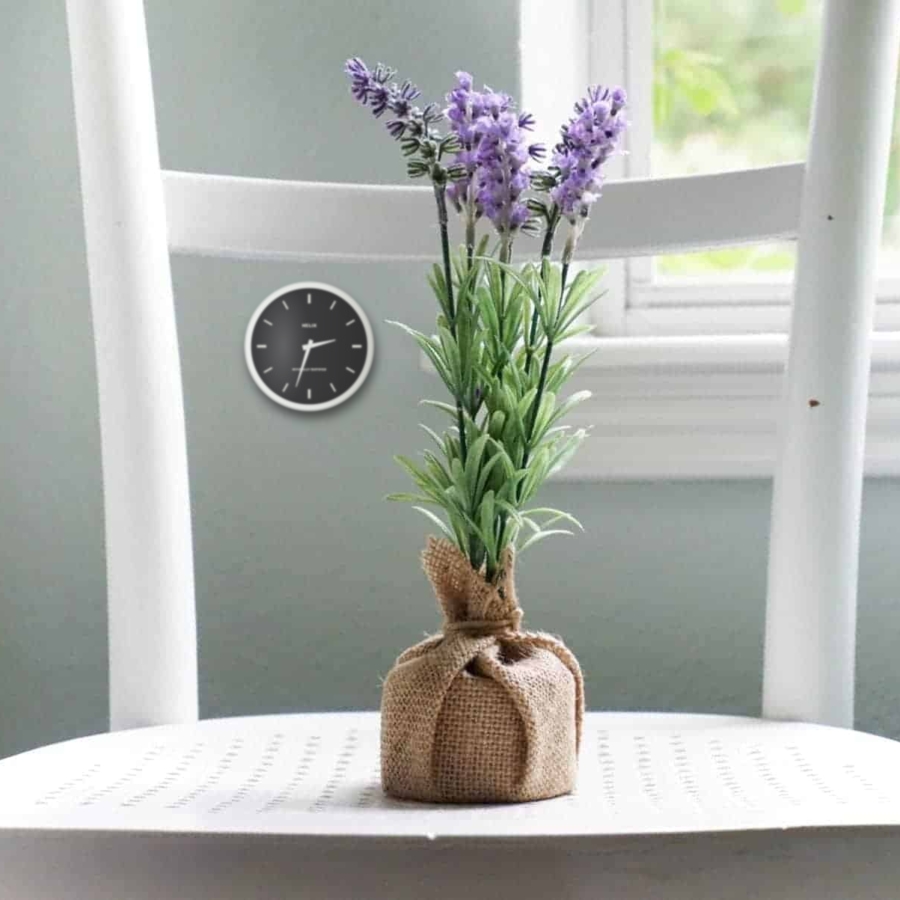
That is 2h33
